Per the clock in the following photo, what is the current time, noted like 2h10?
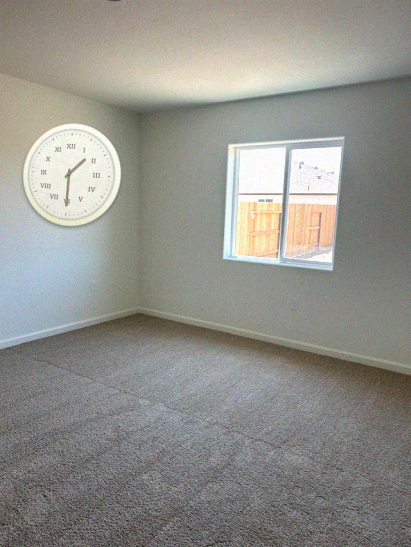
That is 1h30
